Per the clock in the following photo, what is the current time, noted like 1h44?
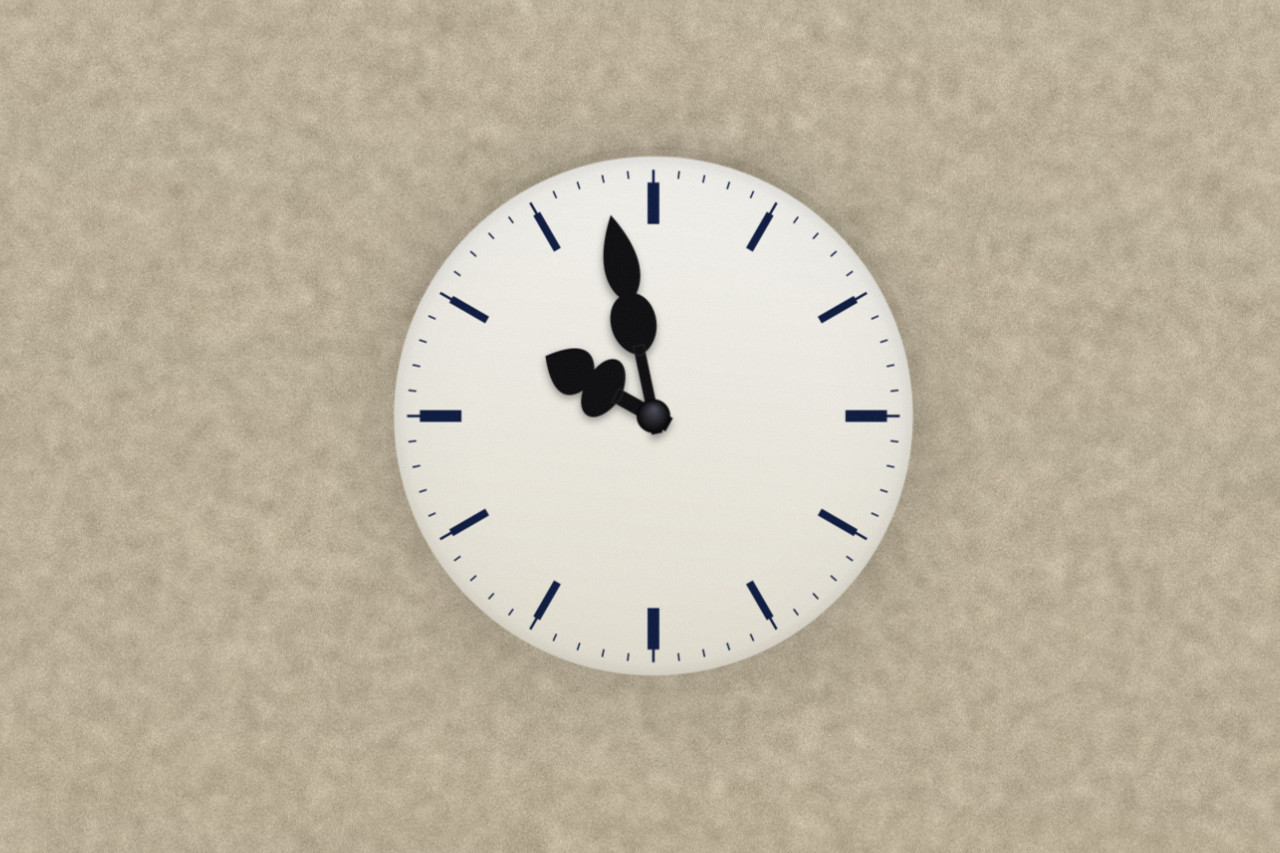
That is 9h58
